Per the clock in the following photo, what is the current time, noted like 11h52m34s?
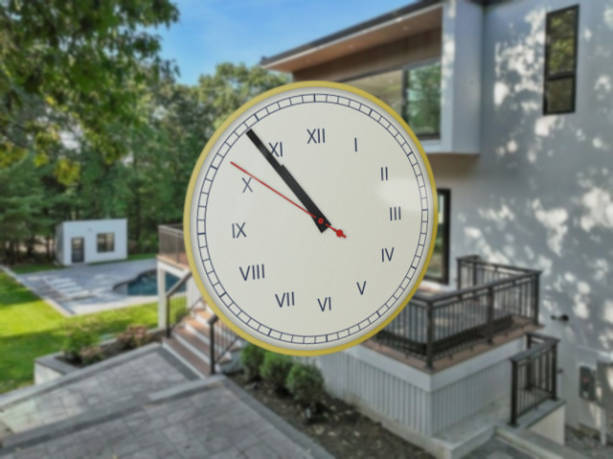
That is 10h53m51s
